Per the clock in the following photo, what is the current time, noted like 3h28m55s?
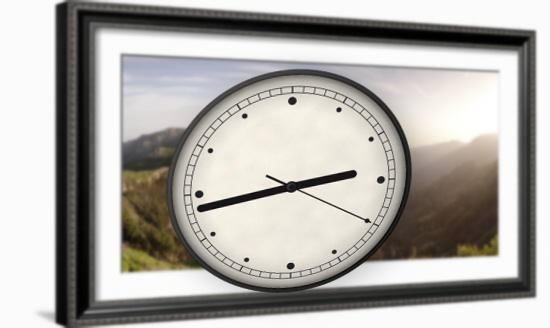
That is 2h43m20s
